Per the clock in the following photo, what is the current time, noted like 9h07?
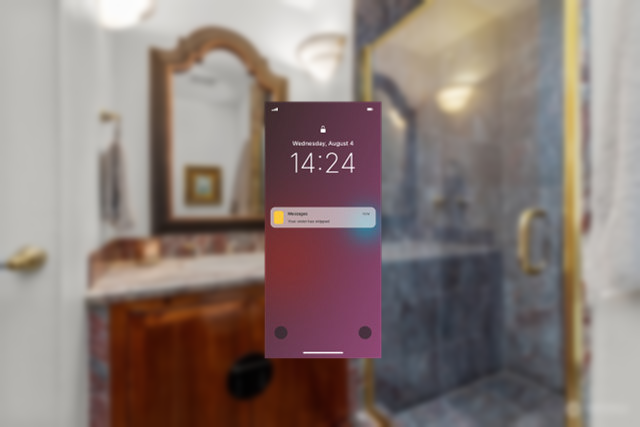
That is 14h24
